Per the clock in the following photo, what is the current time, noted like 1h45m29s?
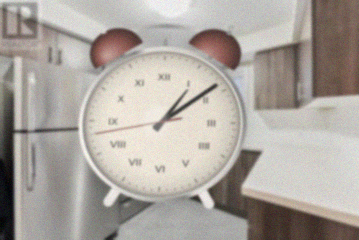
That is 1h08m43s
